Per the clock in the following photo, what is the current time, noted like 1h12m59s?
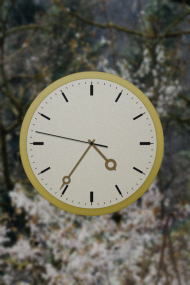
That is 4h35m47s
